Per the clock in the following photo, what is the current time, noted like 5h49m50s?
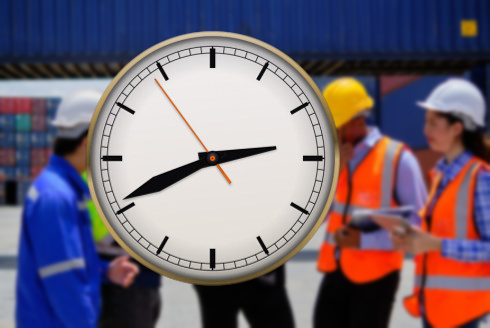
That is 2h40m54s
